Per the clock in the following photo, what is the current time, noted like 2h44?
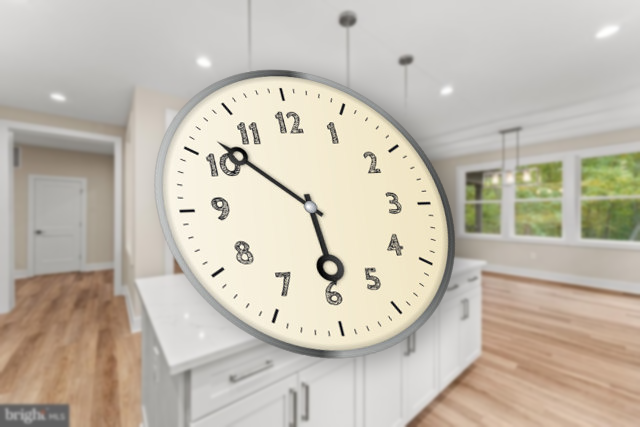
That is 5h52
